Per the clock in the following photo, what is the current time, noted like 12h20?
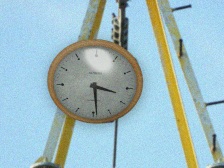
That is 3h29
